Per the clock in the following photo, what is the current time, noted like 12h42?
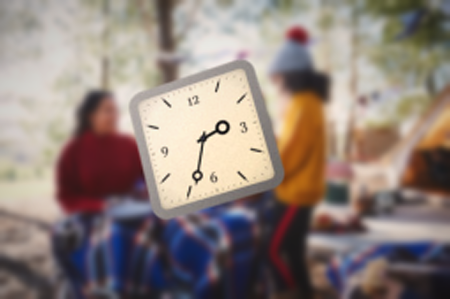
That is 2h34
